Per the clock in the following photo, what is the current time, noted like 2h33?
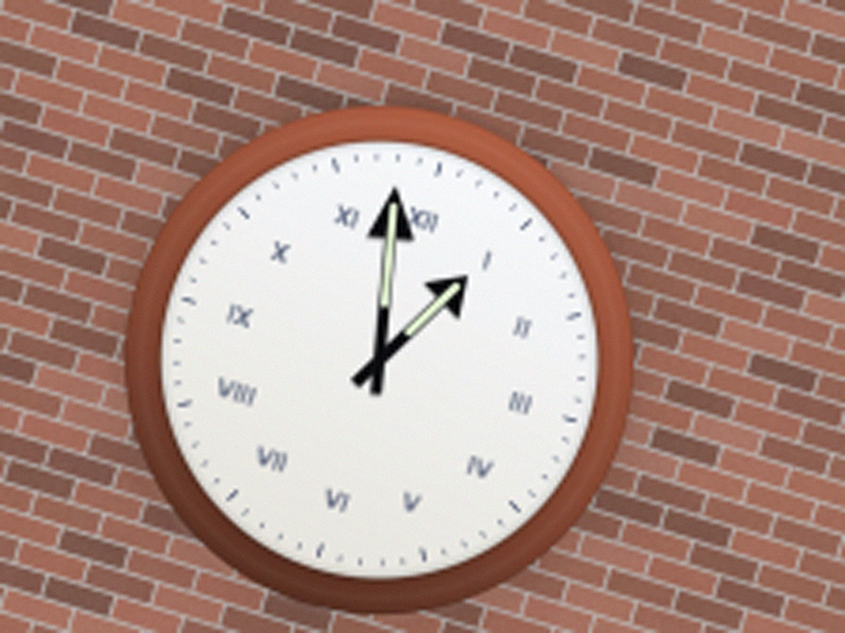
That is 12h58
